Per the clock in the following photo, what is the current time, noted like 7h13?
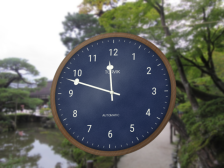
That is 11h48
